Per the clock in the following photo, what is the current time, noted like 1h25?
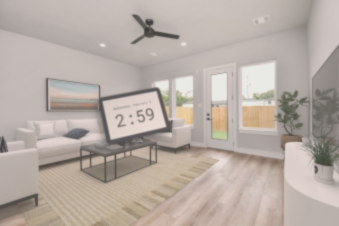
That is 2h59
